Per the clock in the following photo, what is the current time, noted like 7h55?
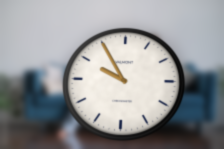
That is 9h55
